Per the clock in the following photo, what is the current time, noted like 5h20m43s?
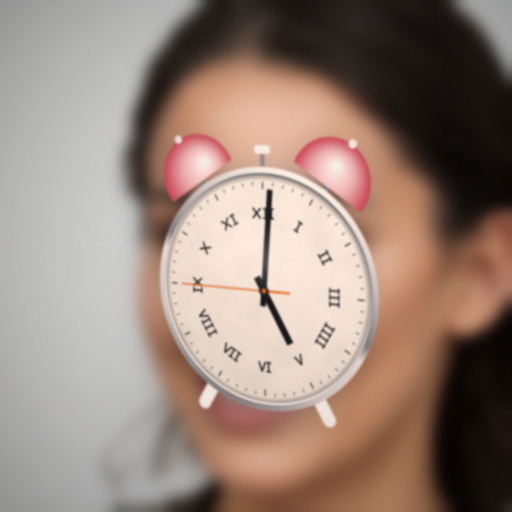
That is 5h00m45s
